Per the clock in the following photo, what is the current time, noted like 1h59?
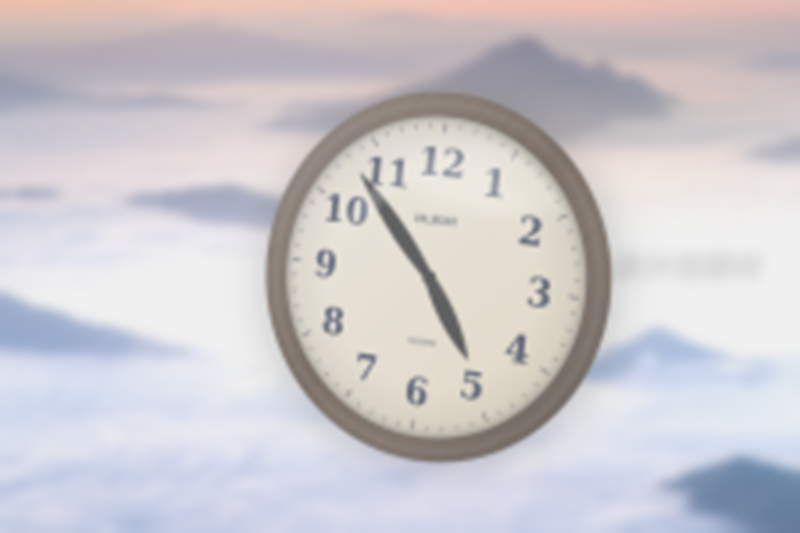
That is 4h53
